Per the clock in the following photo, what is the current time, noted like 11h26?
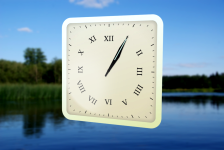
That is 1h05
